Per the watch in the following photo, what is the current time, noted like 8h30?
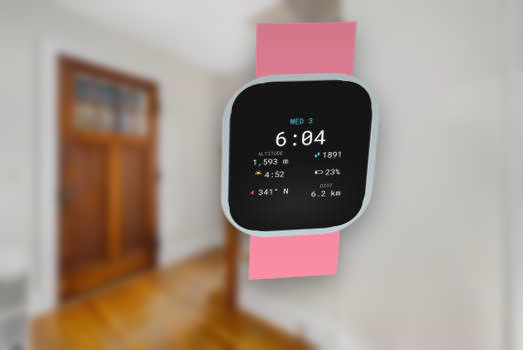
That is 6h04
